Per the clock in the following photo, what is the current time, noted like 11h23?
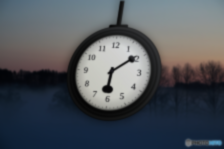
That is 6h09
